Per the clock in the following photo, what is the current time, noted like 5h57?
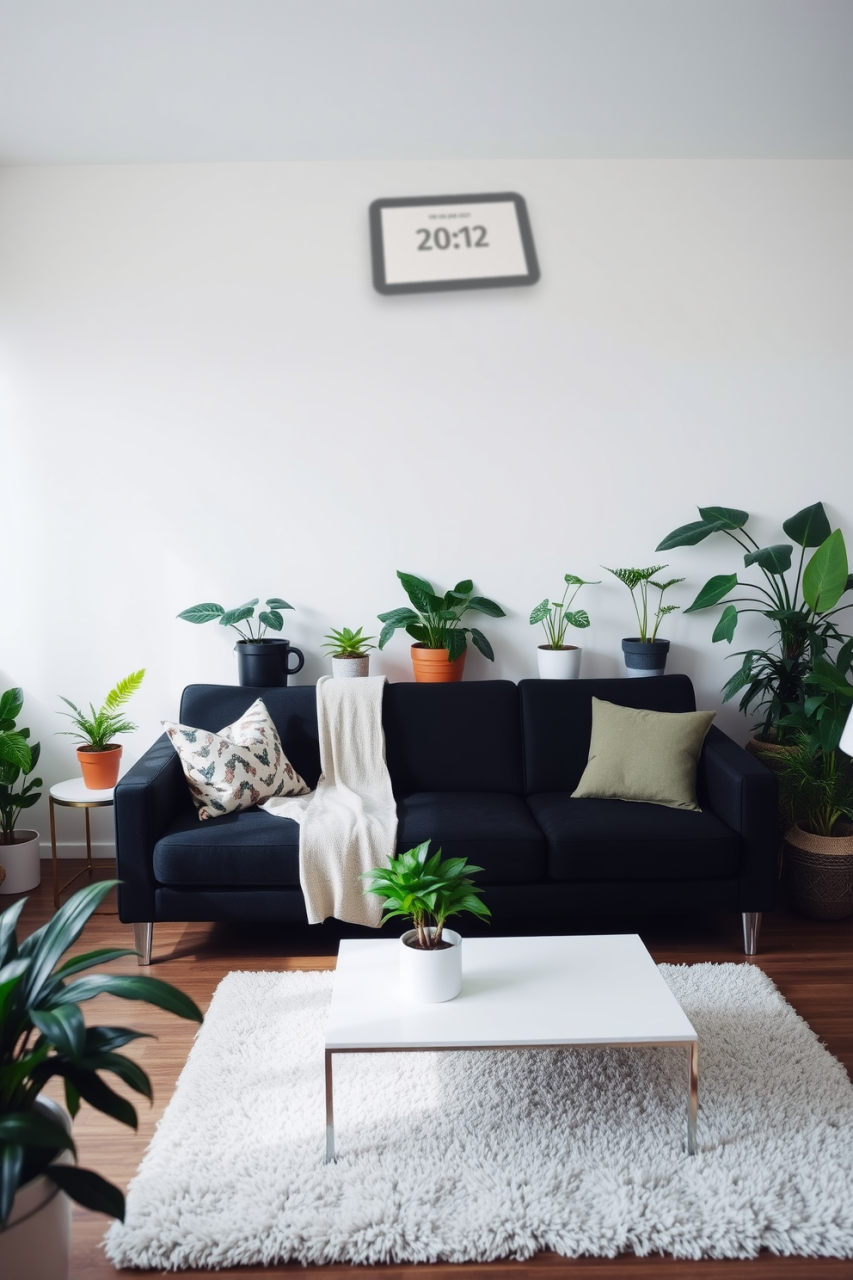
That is 20h12
